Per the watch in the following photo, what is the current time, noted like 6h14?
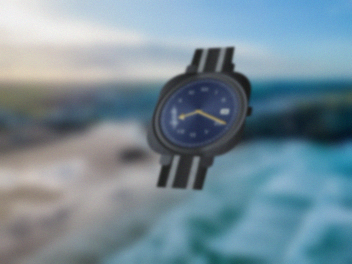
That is 8h19
